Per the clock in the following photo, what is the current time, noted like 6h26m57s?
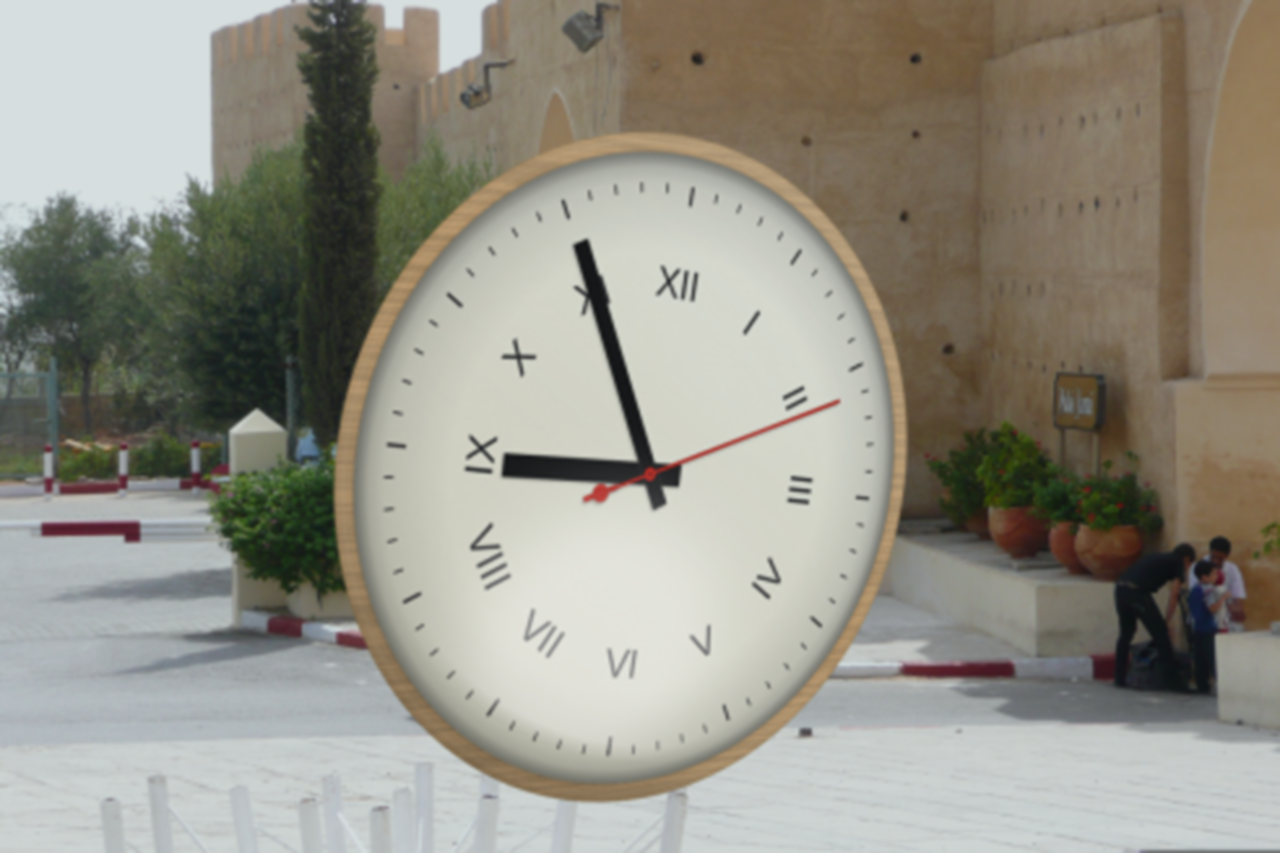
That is 8h55m11s
